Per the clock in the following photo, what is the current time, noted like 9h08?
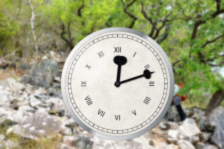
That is 12h12
